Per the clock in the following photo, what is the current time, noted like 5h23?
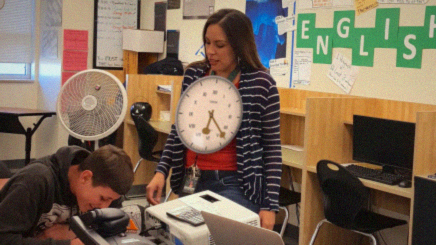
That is 6h23
